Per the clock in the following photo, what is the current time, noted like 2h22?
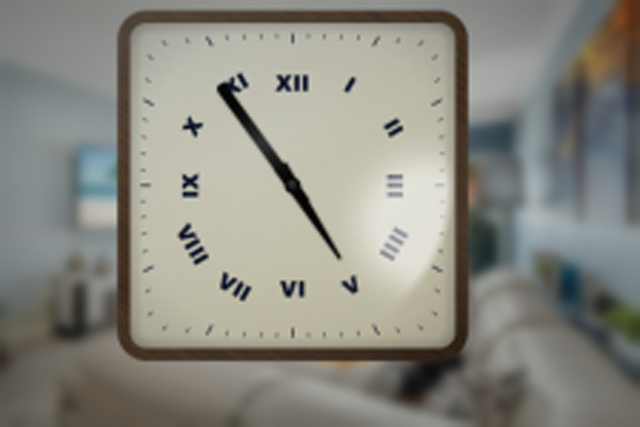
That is 4h54
